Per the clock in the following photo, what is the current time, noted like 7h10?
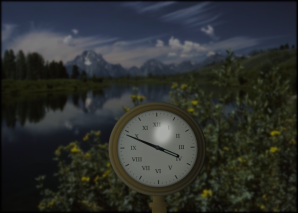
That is 3h49
